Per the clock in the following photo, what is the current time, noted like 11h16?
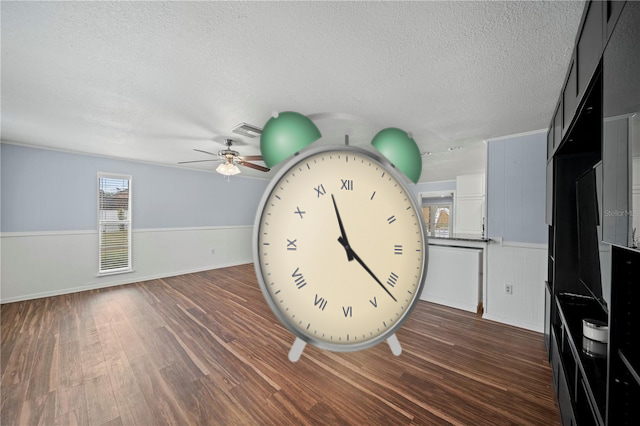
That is 11h22
